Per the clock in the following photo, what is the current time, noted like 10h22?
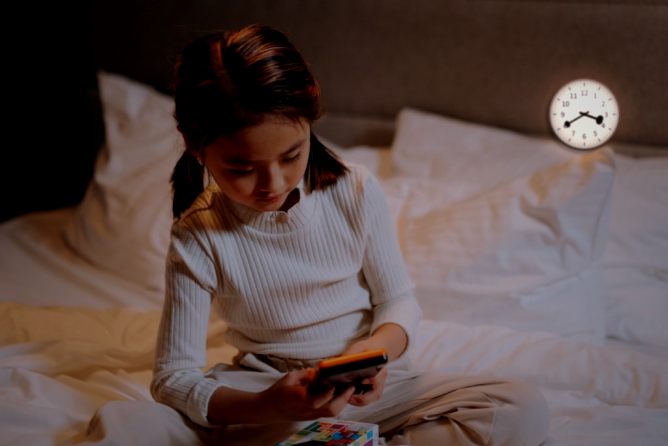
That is 3h40
